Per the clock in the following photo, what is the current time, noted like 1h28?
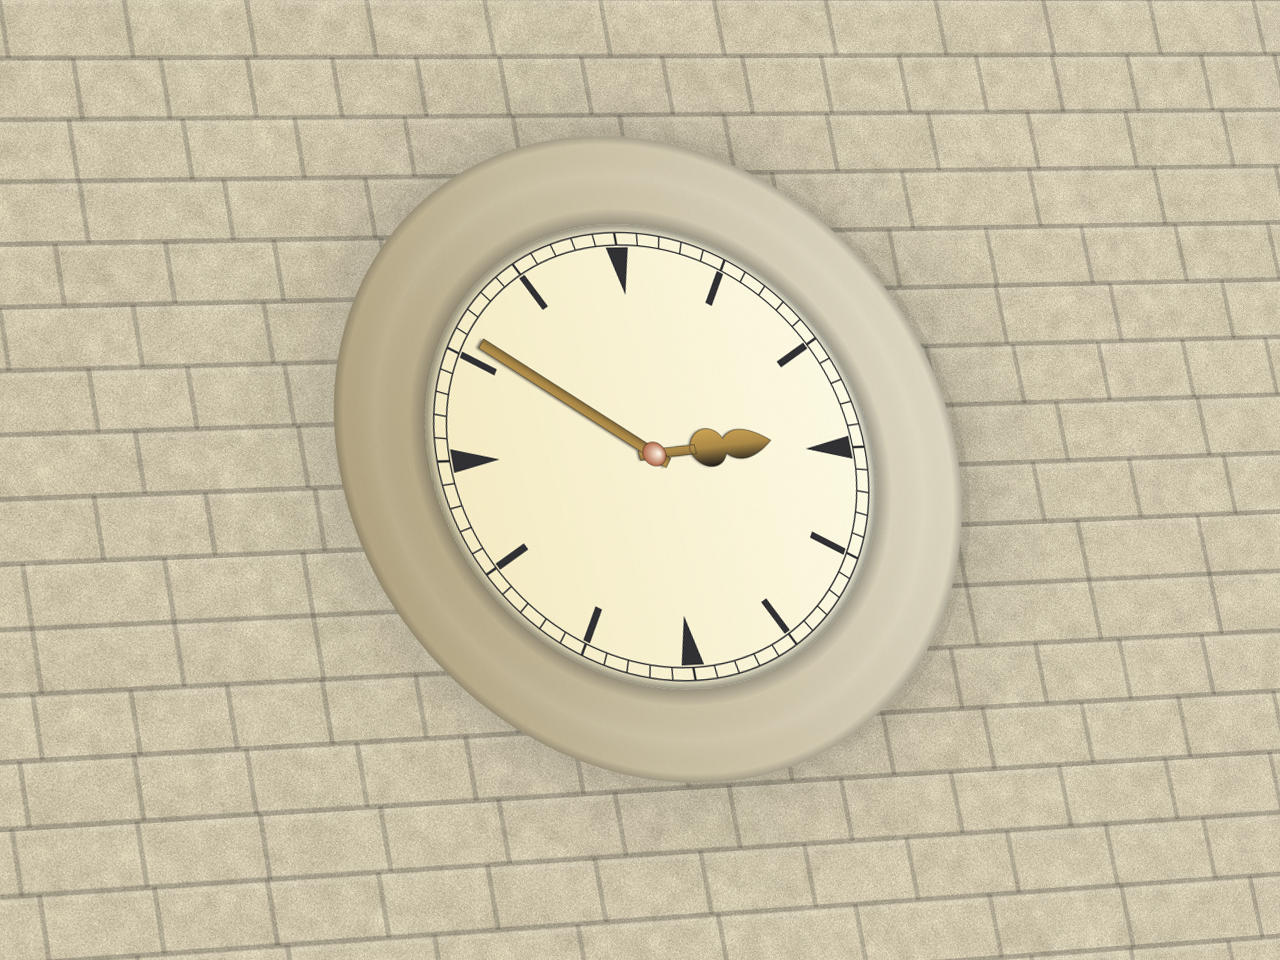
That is 2h51
